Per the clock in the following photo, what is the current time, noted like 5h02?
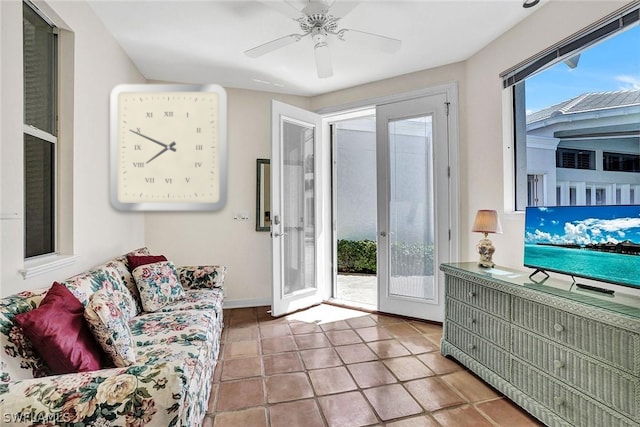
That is 7h49
